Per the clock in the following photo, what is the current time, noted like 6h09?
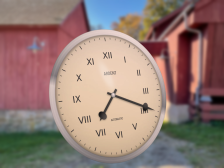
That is 7h19
